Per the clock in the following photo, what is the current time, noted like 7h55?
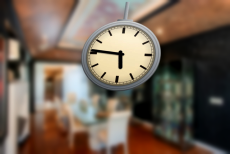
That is 5h46
